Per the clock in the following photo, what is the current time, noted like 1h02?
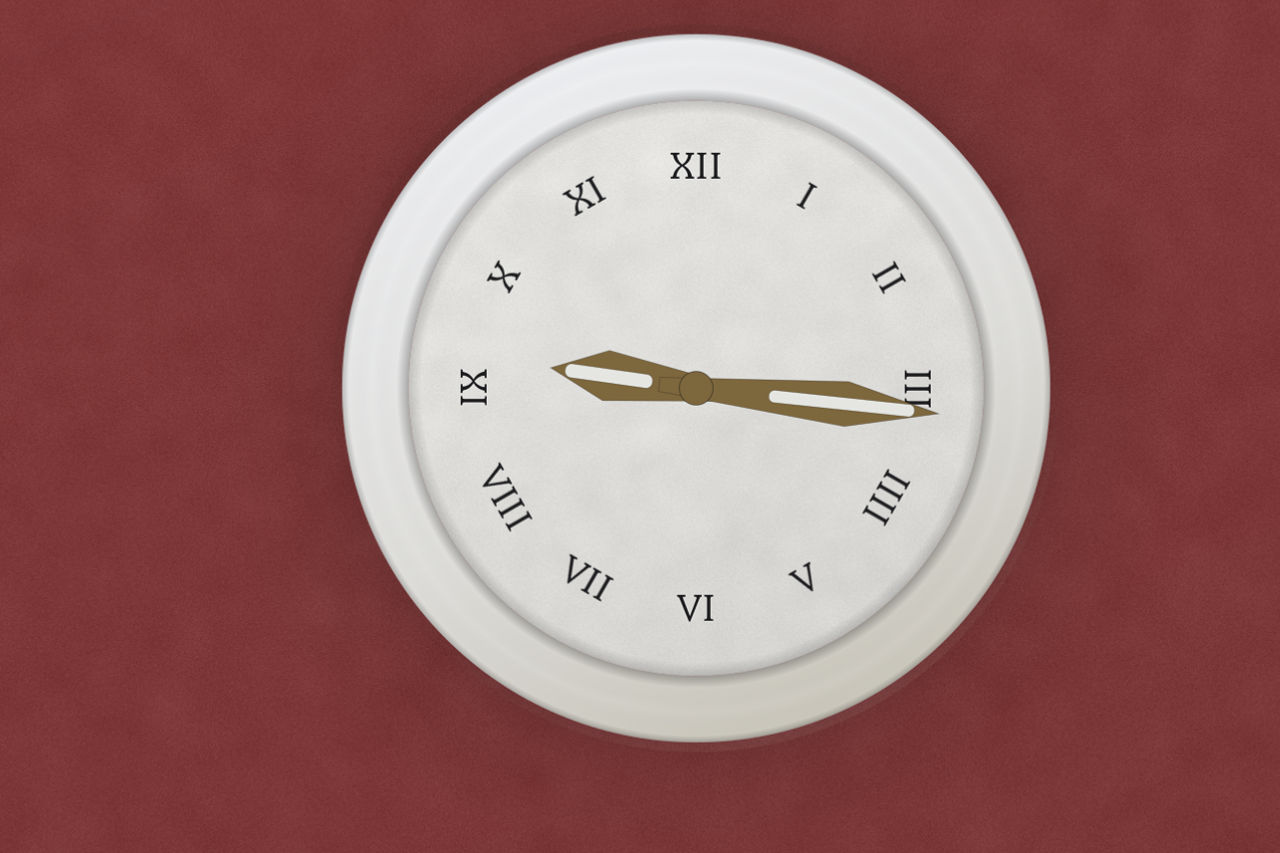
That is 9h16
